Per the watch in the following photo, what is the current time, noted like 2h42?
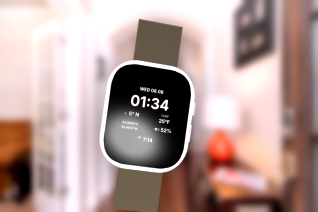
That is 1h34
